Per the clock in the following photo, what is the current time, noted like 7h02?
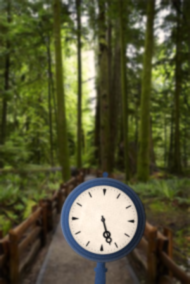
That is 5h27
